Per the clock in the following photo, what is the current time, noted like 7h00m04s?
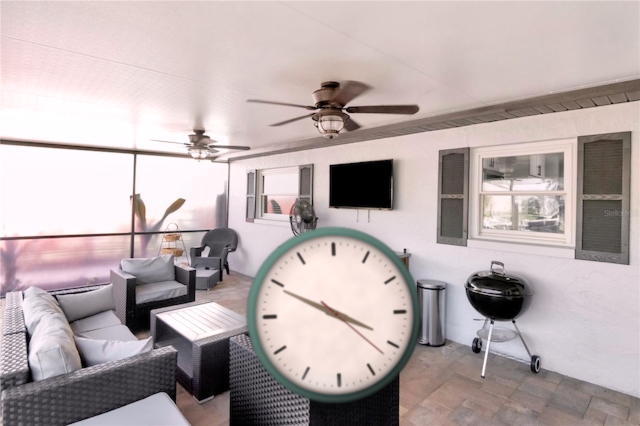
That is 3h49m22s
